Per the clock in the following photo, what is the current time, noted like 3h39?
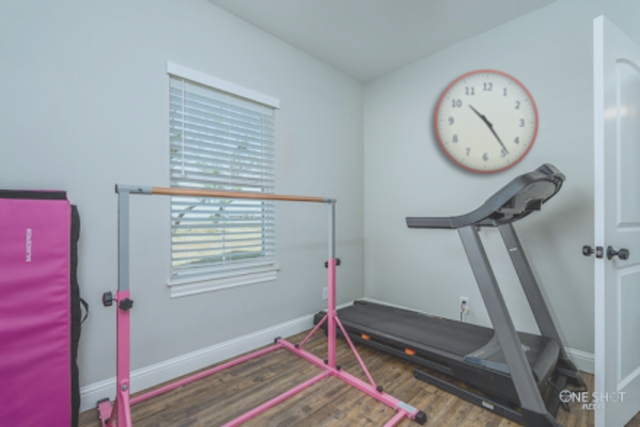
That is 10h24
